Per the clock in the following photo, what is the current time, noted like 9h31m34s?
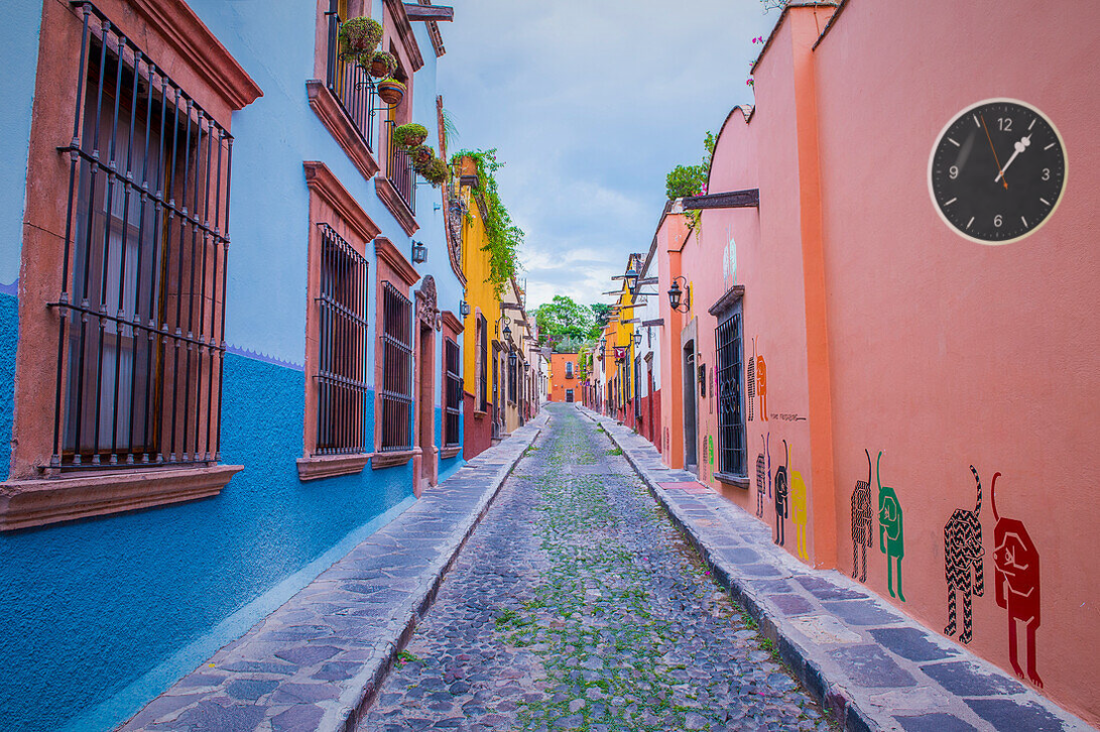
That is 1h05m56s
